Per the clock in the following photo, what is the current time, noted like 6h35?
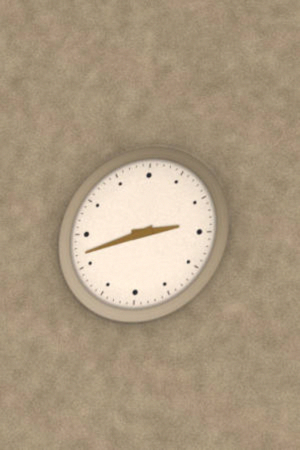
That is 2h42
